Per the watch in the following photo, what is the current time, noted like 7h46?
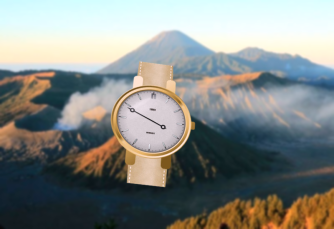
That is 3h49
